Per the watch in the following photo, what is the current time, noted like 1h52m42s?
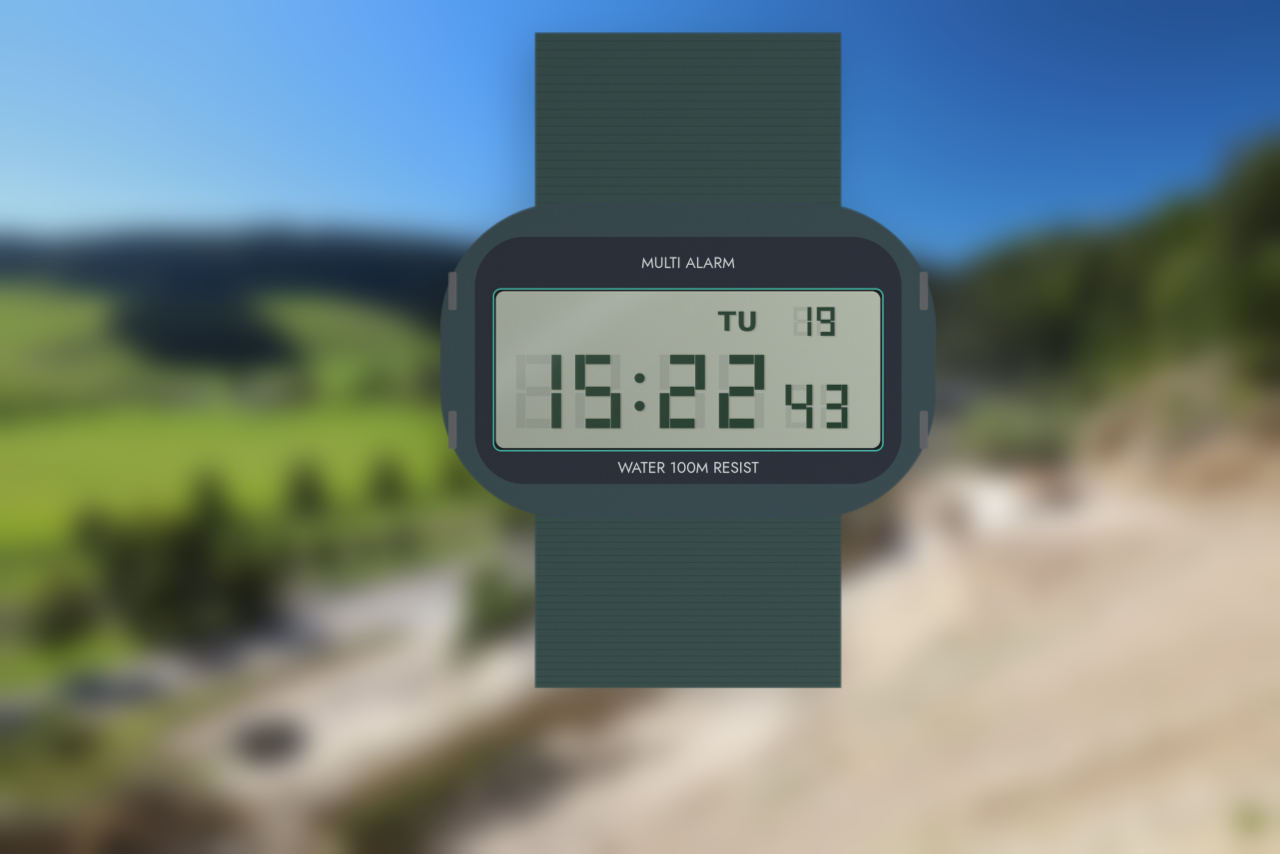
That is 15h22m43s
